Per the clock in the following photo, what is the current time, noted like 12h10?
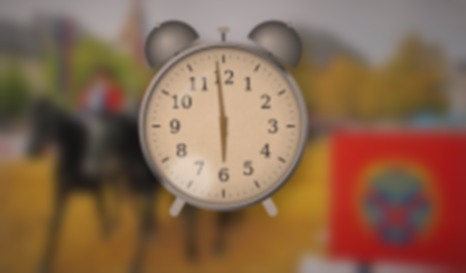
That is 5h59
